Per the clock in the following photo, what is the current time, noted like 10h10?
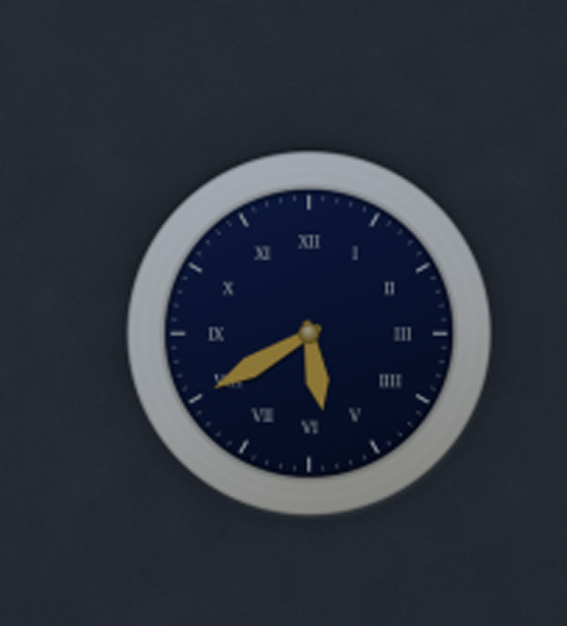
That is 5h40
